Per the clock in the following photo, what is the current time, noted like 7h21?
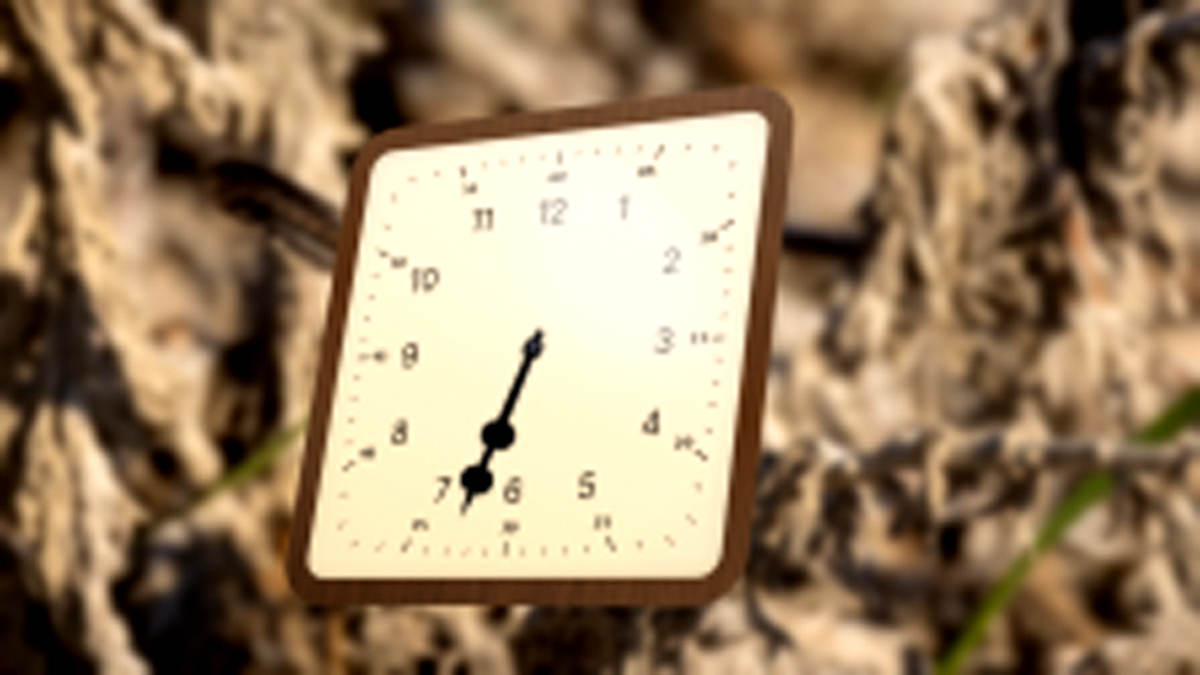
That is 6h33
